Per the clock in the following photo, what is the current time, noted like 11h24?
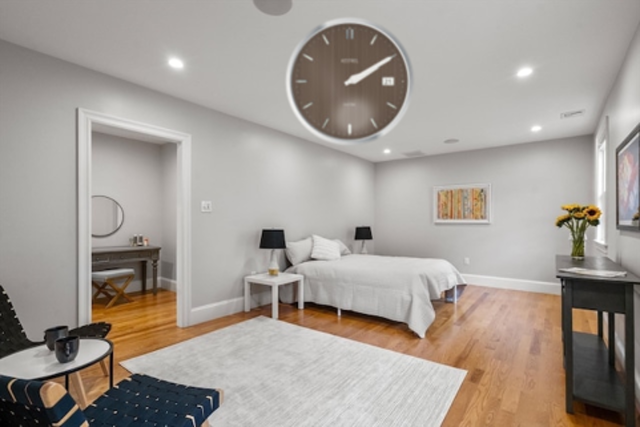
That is 2h10
